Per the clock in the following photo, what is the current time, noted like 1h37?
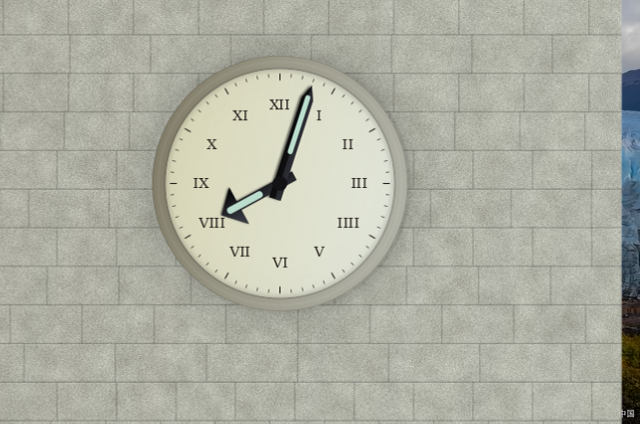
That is 8h03
